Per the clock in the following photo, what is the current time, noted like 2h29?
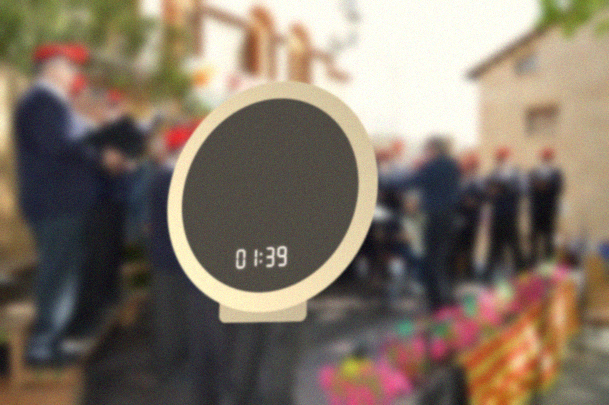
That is 1h39
